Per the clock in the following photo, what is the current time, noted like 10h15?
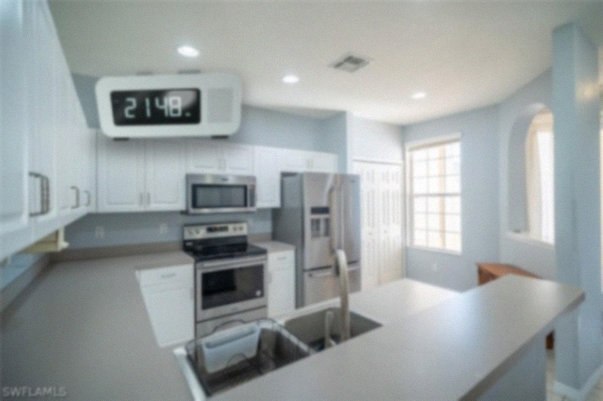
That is 21h48
